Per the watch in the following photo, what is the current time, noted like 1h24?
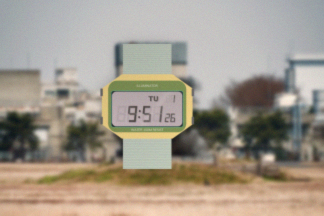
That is 9h51
